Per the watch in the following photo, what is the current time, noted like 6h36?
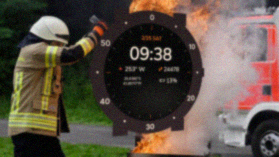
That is 9h38
